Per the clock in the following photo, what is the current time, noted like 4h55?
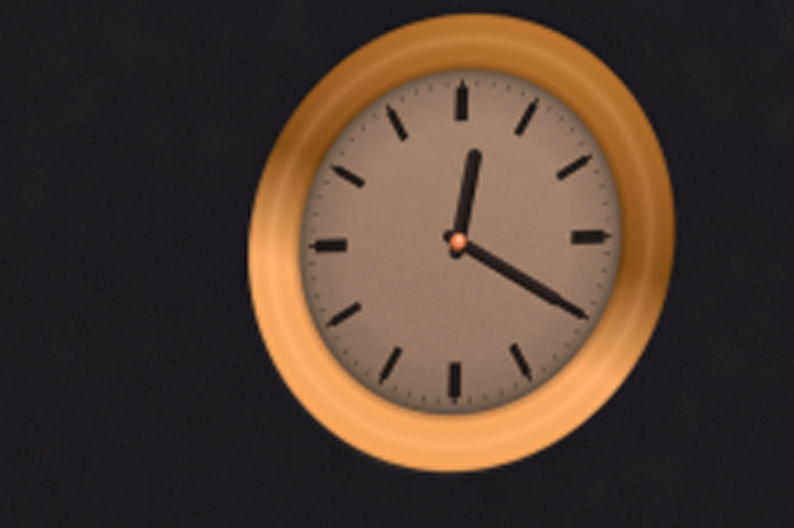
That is 12h20
